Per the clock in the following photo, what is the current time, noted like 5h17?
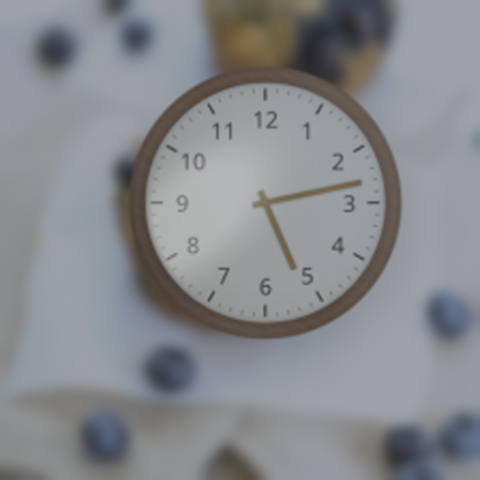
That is 5h13
